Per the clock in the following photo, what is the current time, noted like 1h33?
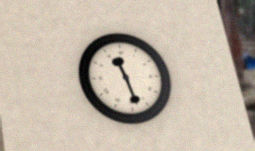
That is 11h28
